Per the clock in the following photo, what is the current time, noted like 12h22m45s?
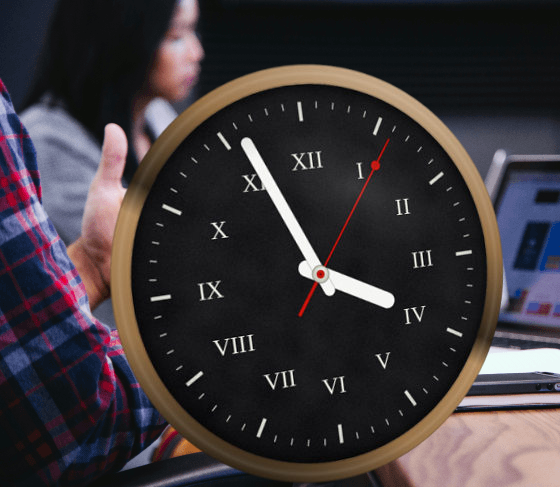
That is 3h56m06s
